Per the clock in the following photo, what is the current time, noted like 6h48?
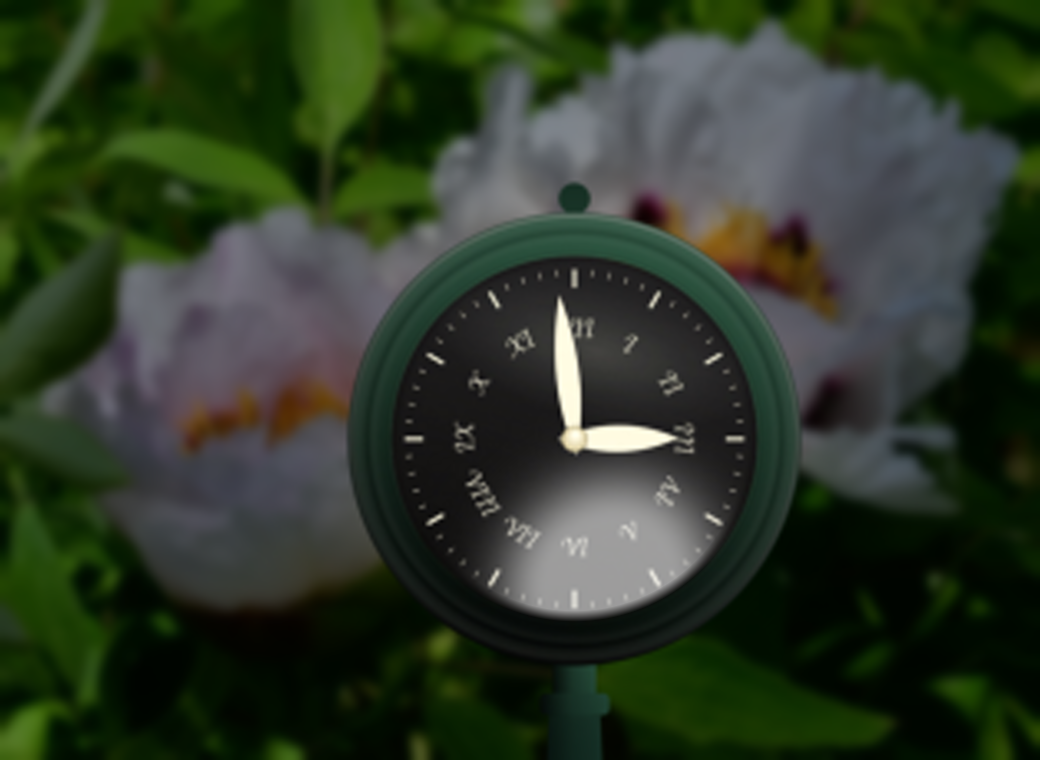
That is 2h59
